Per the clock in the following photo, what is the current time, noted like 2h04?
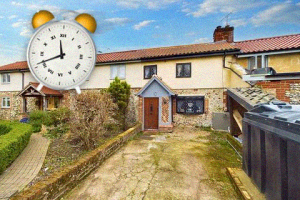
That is 11h41
